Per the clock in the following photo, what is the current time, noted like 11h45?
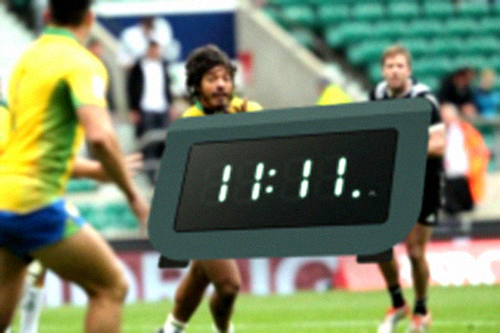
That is 11h11
